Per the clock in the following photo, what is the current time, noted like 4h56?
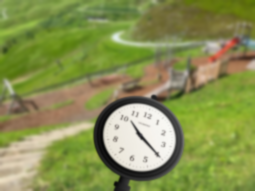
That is 10h20
